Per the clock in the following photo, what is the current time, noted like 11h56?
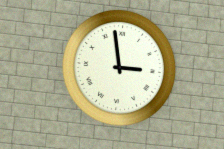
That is 2h58
